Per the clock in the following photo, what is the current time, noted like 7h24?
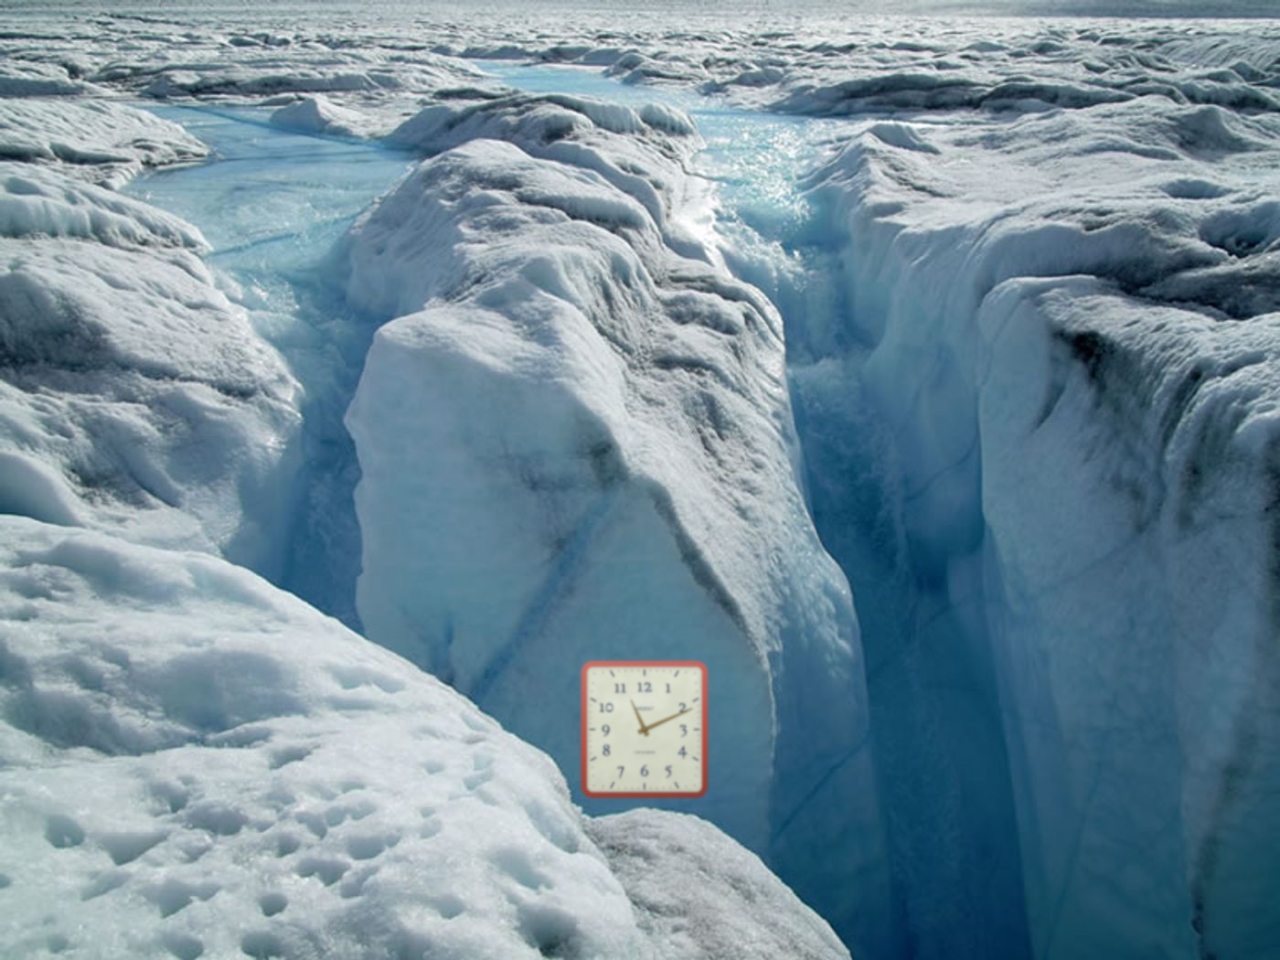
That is 11h11
